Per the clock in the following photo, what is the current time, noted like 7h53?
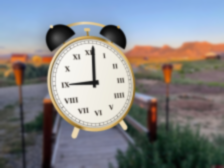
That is 9h01
